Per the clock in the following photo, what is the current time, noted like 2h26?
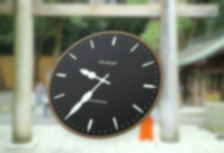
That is 9h35
